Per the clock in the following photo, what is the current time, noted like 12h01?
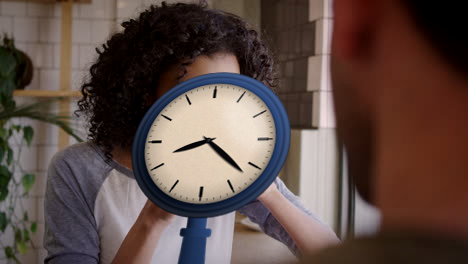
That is 8h22
